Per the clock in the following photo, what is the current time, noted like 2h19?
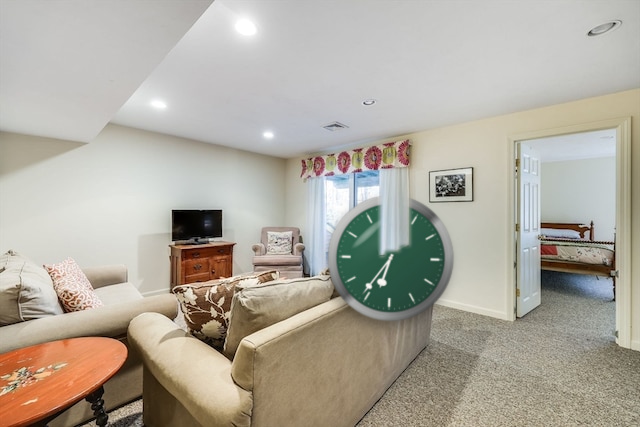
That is 6h36
